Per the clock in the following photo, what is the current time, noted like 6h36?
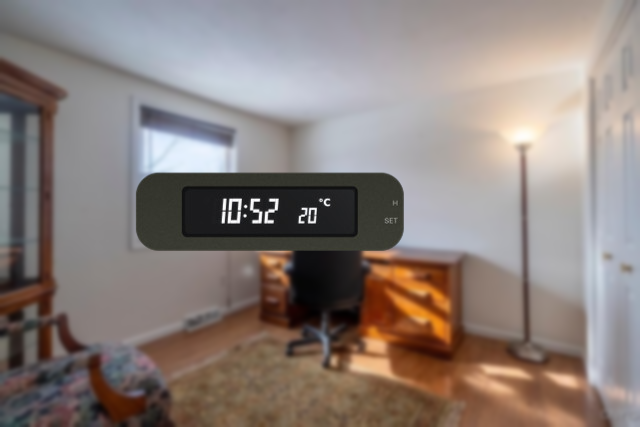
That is 10h52
